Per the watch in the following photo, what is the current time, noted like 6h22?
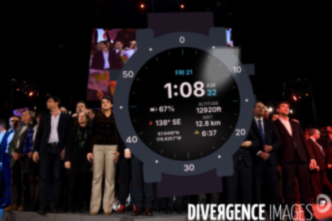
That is 1h08
